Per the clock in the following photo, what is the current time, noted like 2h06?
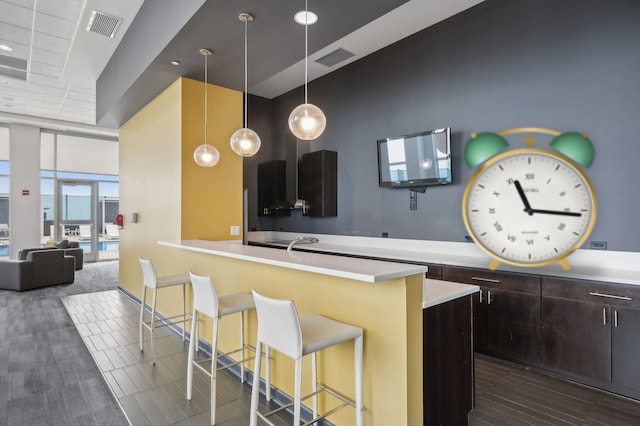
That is 11h16
